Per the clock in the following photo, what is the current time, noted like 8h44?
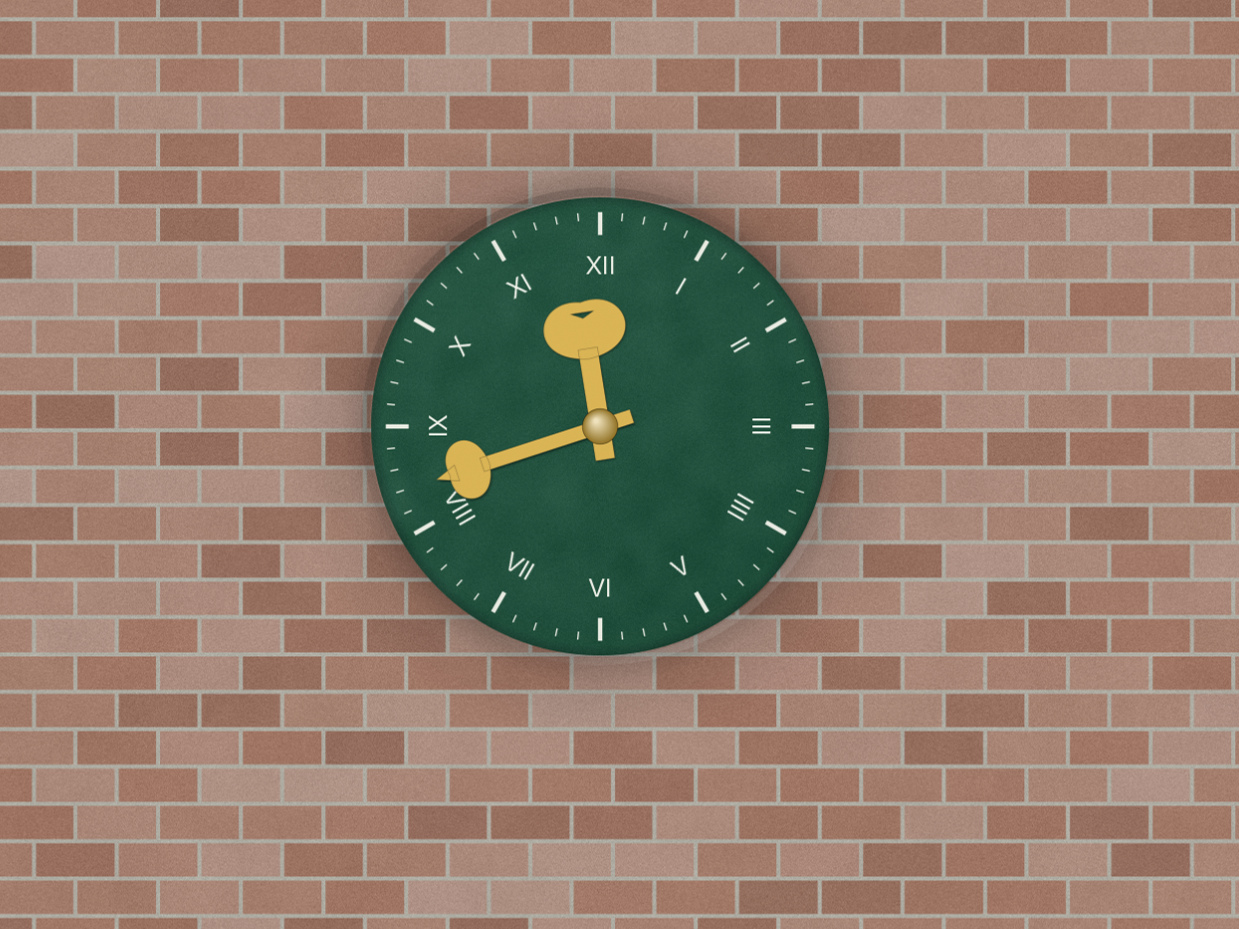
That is 11h42
